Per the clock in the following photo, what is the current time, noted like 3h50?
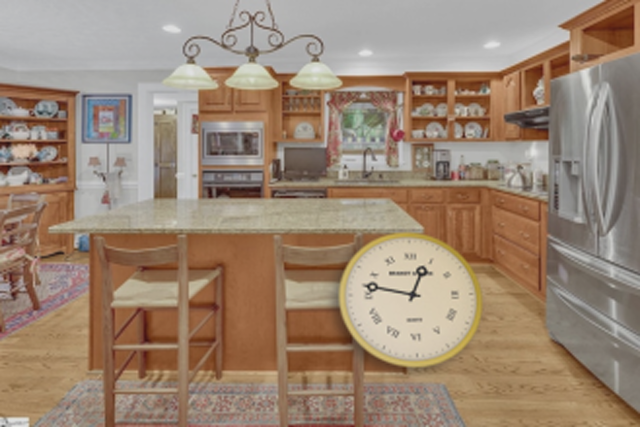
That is 12h47
